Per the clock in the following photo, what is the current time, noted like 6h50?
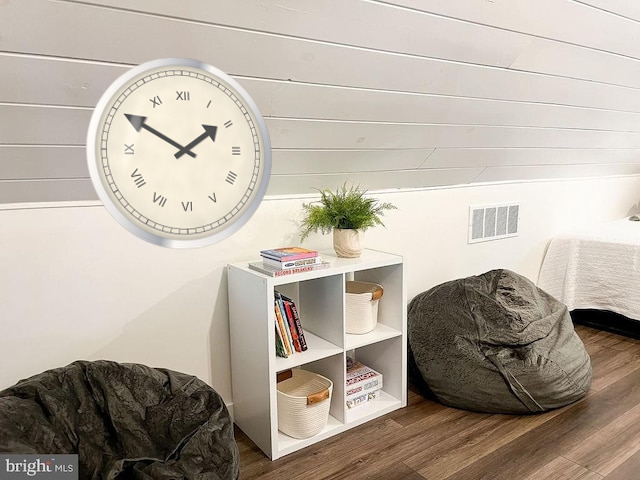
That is 1h50
